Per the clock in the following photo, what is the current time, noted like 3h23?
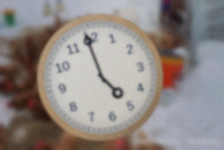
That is 4h59
